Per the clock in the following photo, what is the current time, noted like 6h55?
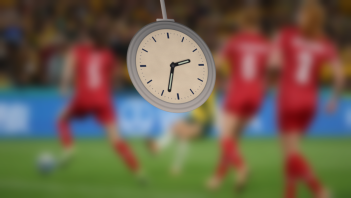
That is 2h33
